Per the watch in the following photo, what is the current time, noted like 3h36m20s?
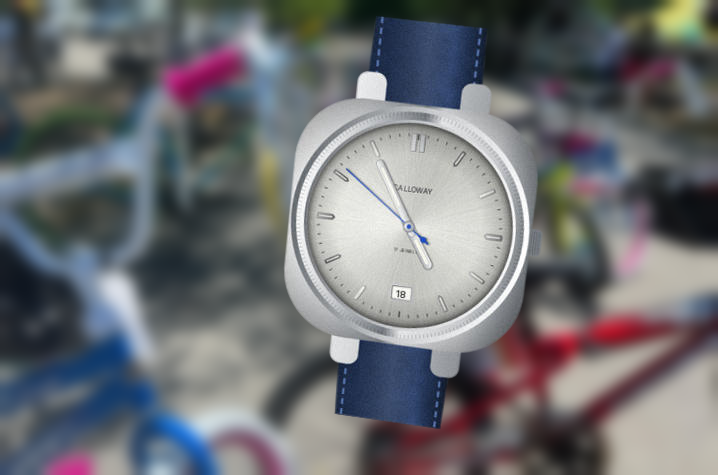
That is 4h54m51s
